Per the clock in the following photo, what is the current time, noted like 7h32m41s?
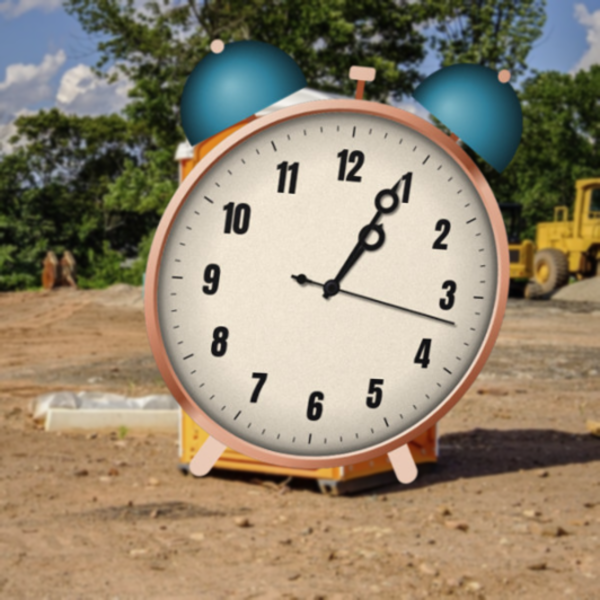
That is 1h04m17s
